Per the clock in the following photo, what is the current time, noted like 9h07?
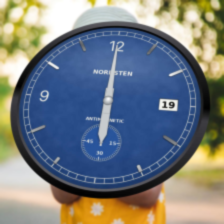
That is 6h00
